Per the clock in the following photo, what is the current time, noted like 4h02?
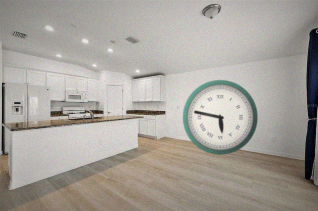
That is 5h47
